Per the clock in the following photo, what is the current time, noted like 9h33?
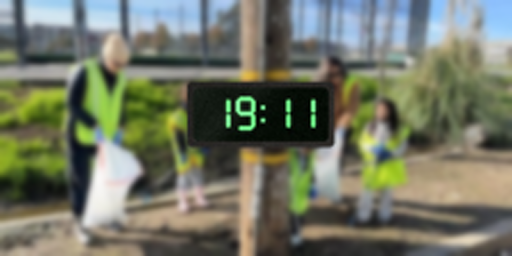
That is 19h11
